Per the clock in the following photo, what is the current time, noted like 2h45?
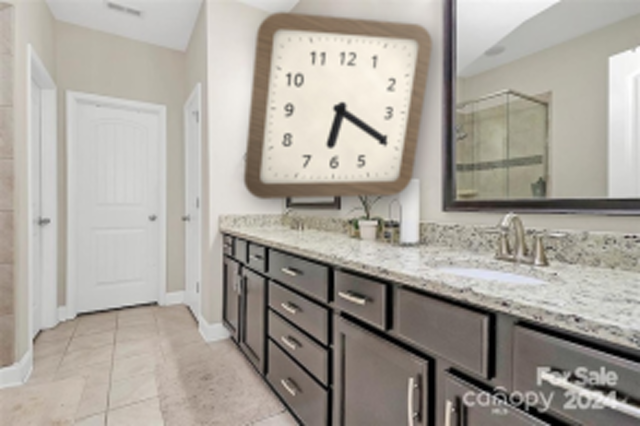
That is 6h20
